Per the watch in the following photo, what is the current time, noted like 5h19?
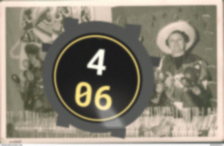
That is 4h06
